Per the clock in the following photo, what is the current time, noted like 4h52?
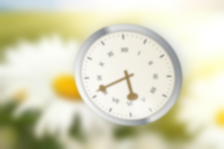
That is 5h41
